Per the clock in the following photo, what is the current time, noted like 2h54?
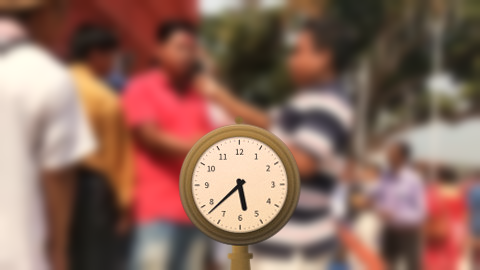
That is 5h38
